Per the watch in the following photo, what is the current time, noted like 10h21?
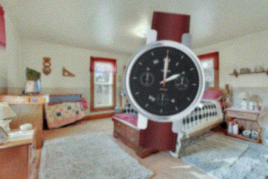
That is 2h00
